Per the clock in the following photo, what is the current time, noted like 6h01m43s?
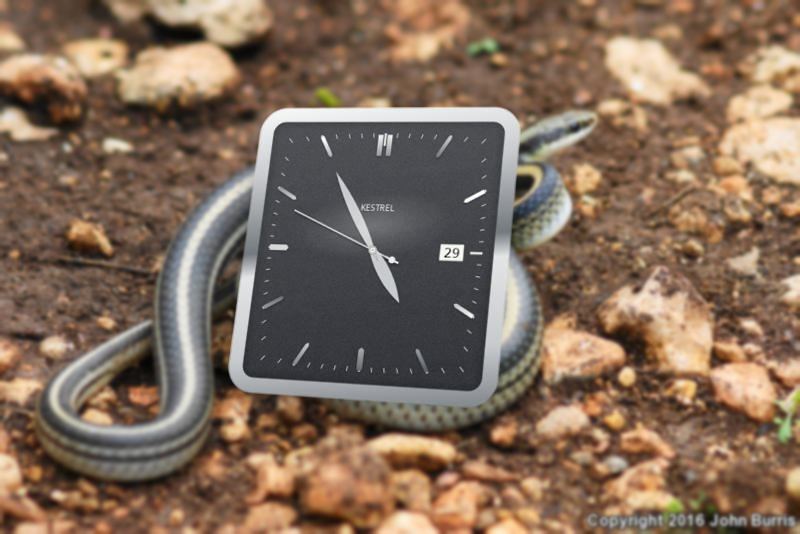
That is 4h54m49s
